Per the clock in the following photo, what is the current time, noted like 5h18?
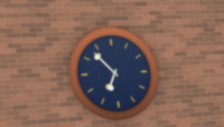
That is 6h53
